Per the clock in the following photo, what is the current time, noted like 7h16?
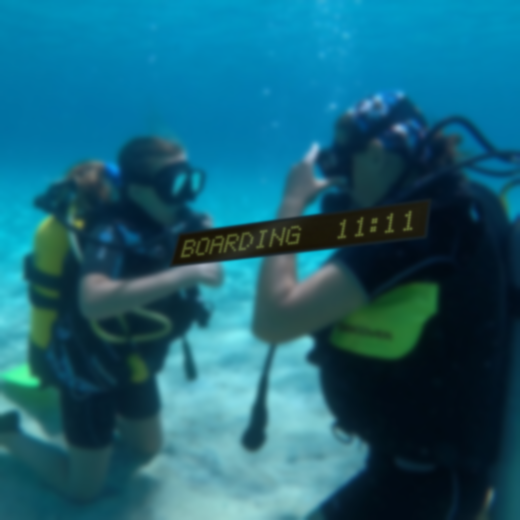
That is 11h11
